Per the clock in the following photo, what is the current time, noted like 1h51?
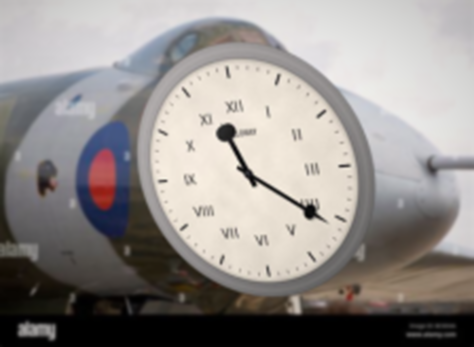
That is 11h21
